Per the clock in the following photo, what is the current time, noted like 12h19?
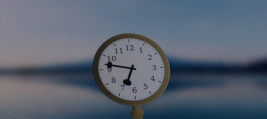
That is 6h47
